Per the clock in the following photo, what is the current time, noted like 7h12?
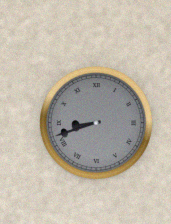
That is 8h42
